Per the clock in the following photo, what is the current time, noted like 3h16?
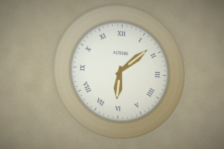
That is 6h08
